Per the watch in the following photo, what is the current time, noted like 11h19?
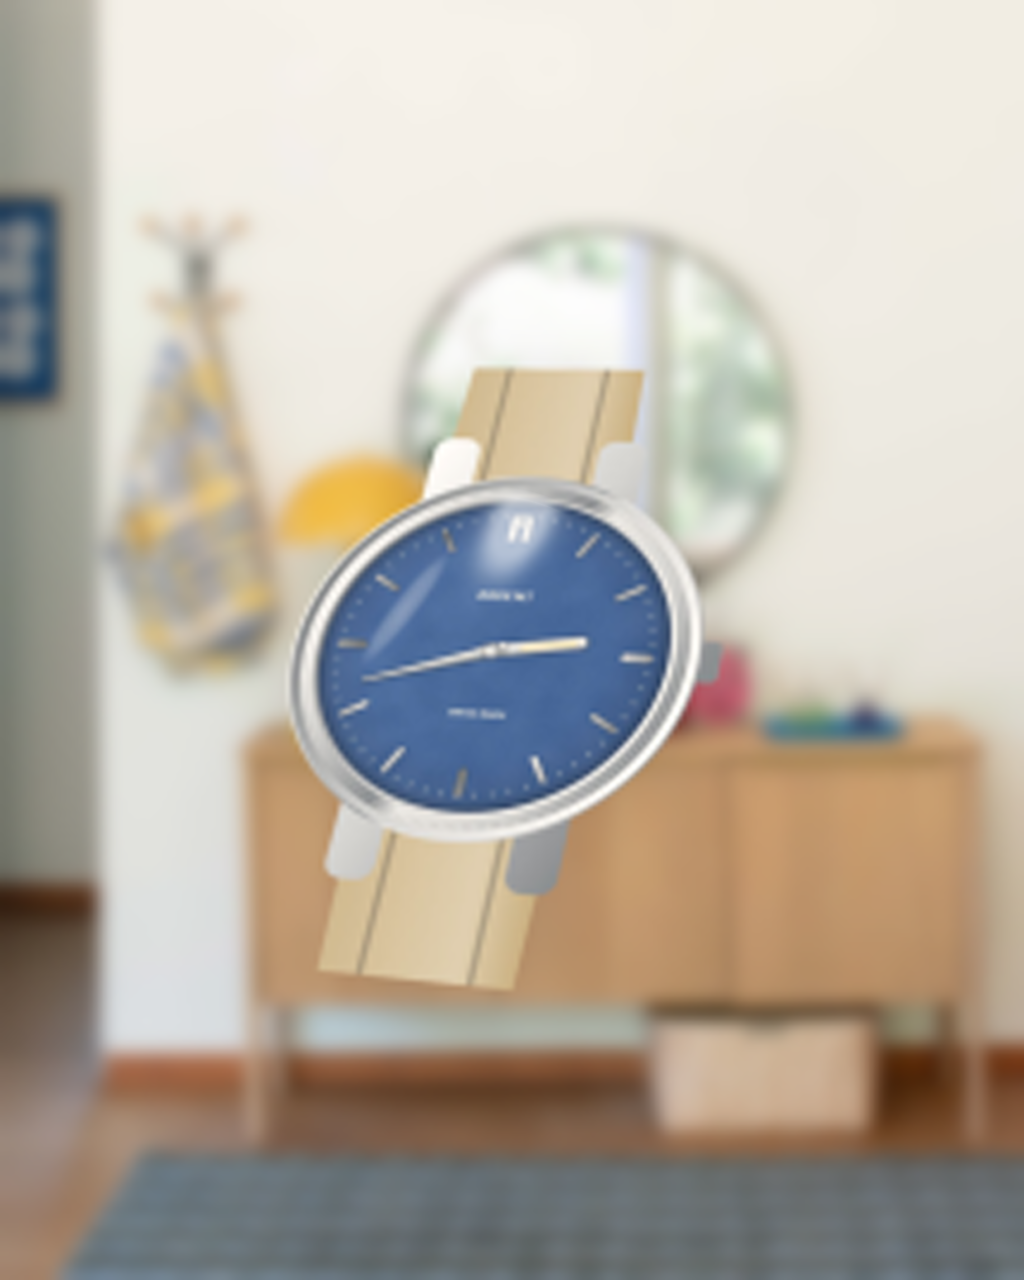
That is 2h42
